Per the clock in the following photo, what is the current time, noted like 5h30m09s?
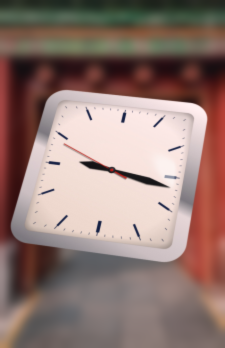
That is 9h16m49s
